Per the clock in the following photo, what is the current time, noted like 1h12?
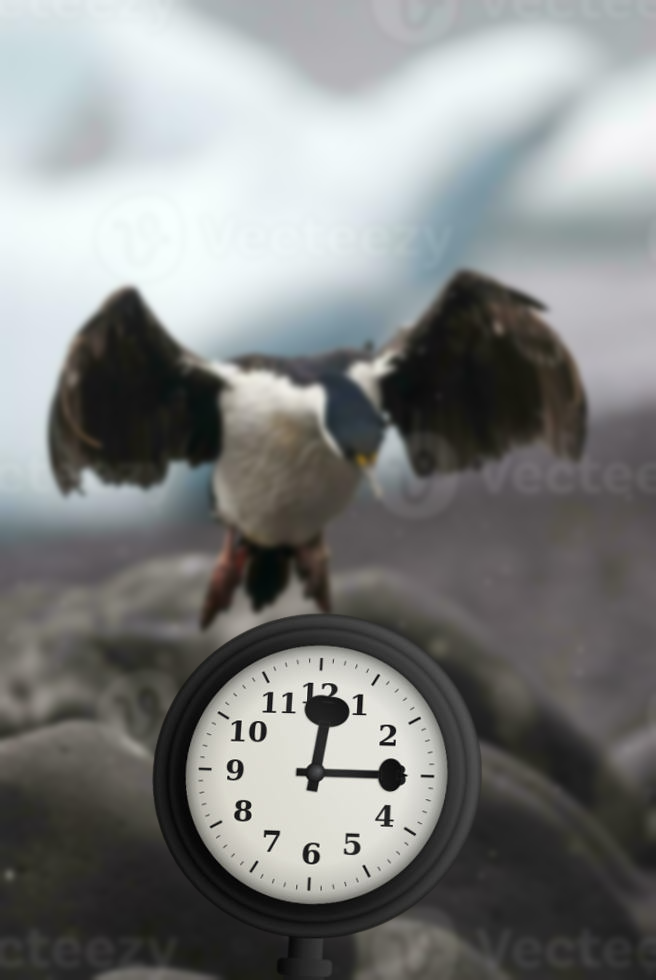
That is 12h15
